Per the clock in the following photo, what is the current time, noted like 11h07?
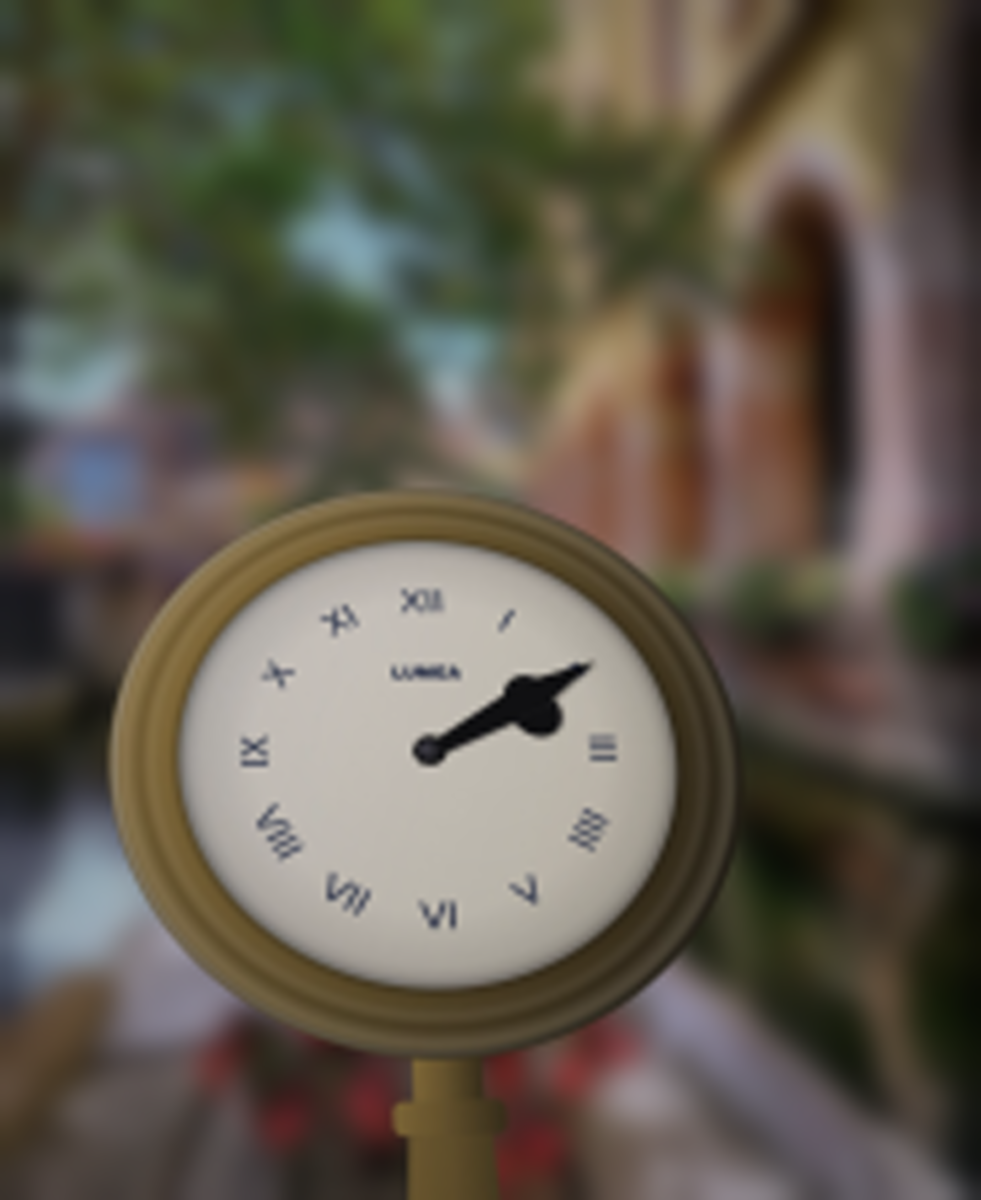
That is 2h10
